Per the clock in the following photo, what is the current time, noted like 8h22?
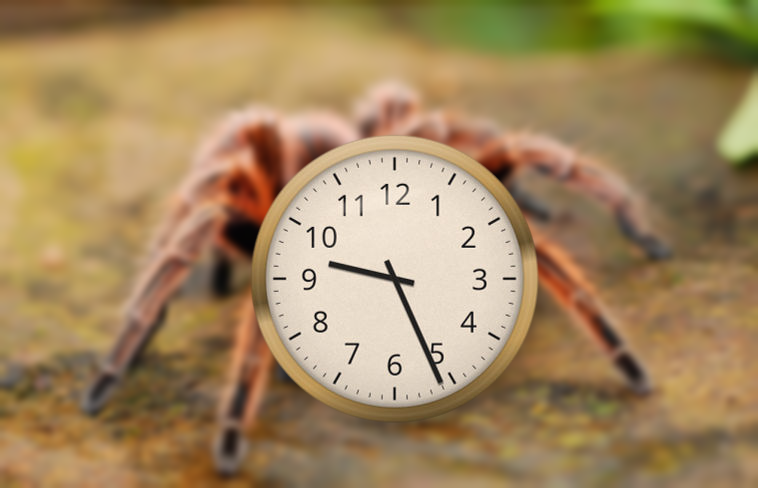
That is 9h26
